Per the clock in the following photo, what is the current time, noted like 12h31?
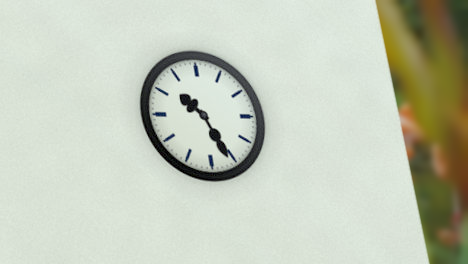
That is 10h26
